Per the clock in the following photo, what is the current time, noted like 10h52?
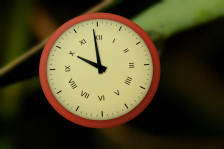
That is 9h59
